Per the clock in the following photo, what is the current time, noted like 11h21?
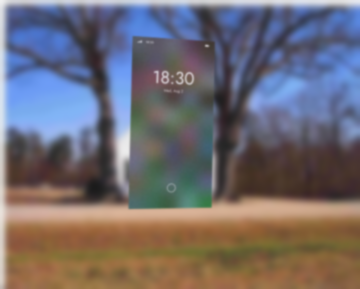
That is 18h30
